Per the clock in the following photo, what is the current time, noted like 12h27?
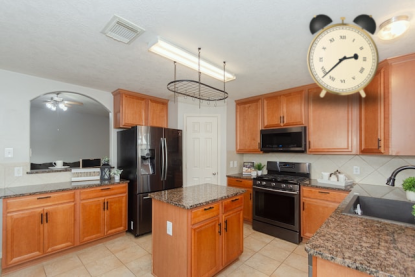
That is 2h38
